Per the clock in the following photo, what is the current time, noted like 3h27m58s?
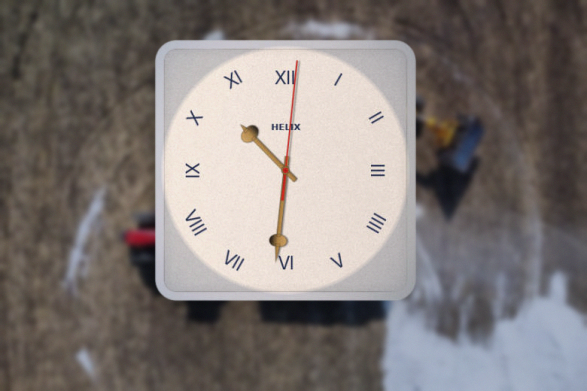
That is 10h31m01s
